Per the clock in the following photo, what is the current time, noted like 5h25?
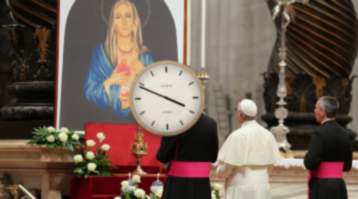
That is 3h49
